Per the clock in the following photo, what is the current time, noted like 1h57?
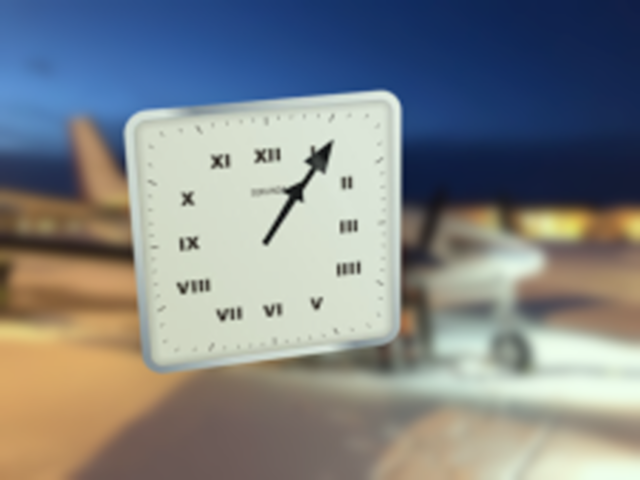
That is 1h06
